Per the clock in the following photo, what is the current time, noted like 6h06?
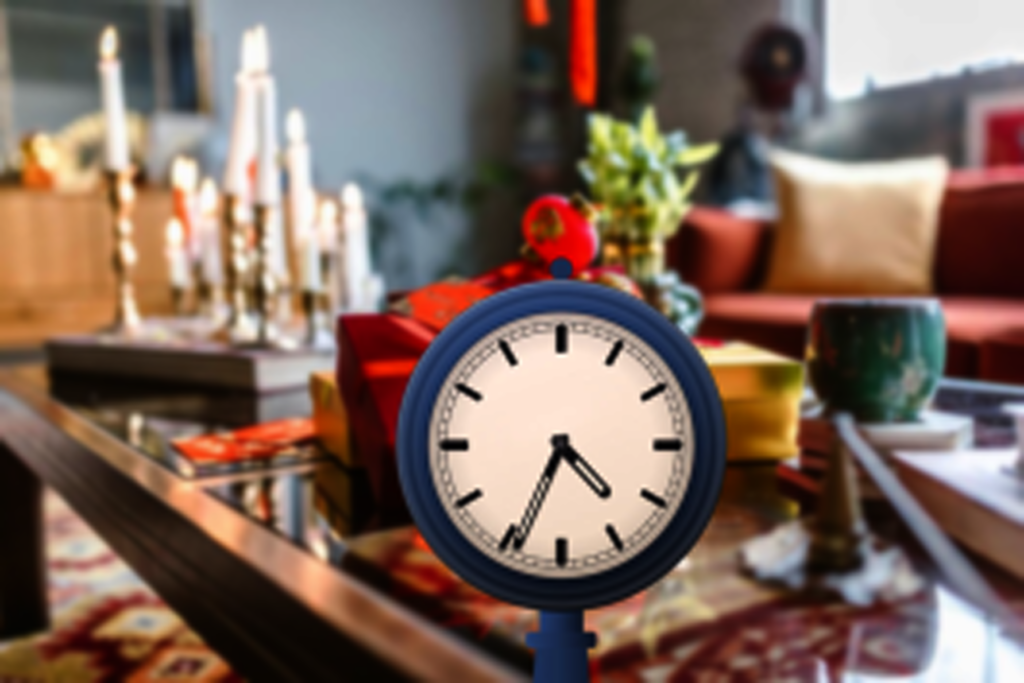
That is 4h34
